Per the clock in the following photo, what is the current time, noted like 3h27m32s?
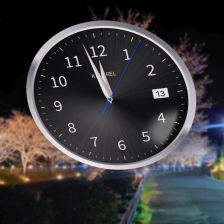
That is 11h58m06s
